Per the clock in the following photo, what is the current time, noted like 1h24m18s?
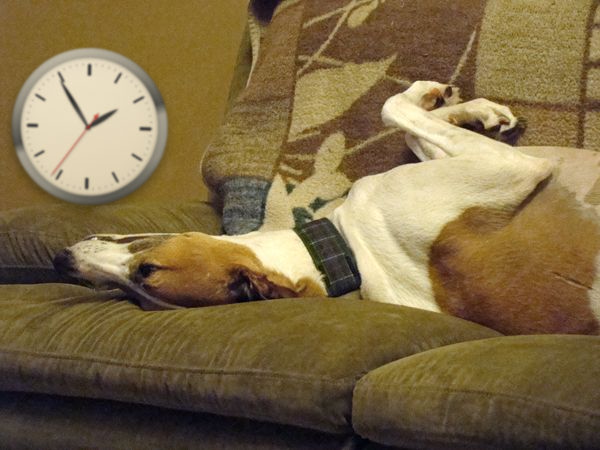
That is 1h54m36s
